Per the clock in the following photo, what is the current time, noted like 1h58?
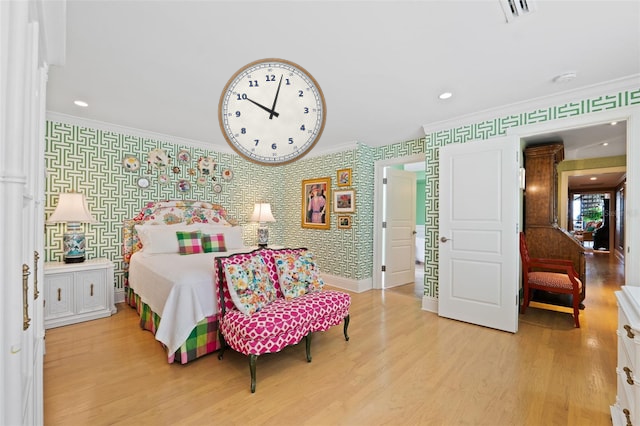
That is 10h03
